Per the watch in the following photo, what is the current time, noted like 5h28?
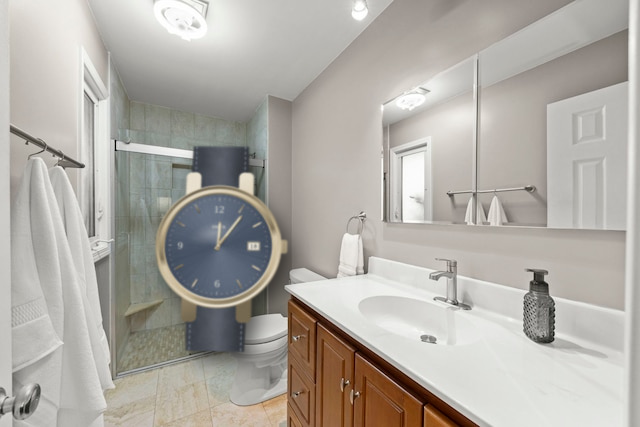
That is 12h06
